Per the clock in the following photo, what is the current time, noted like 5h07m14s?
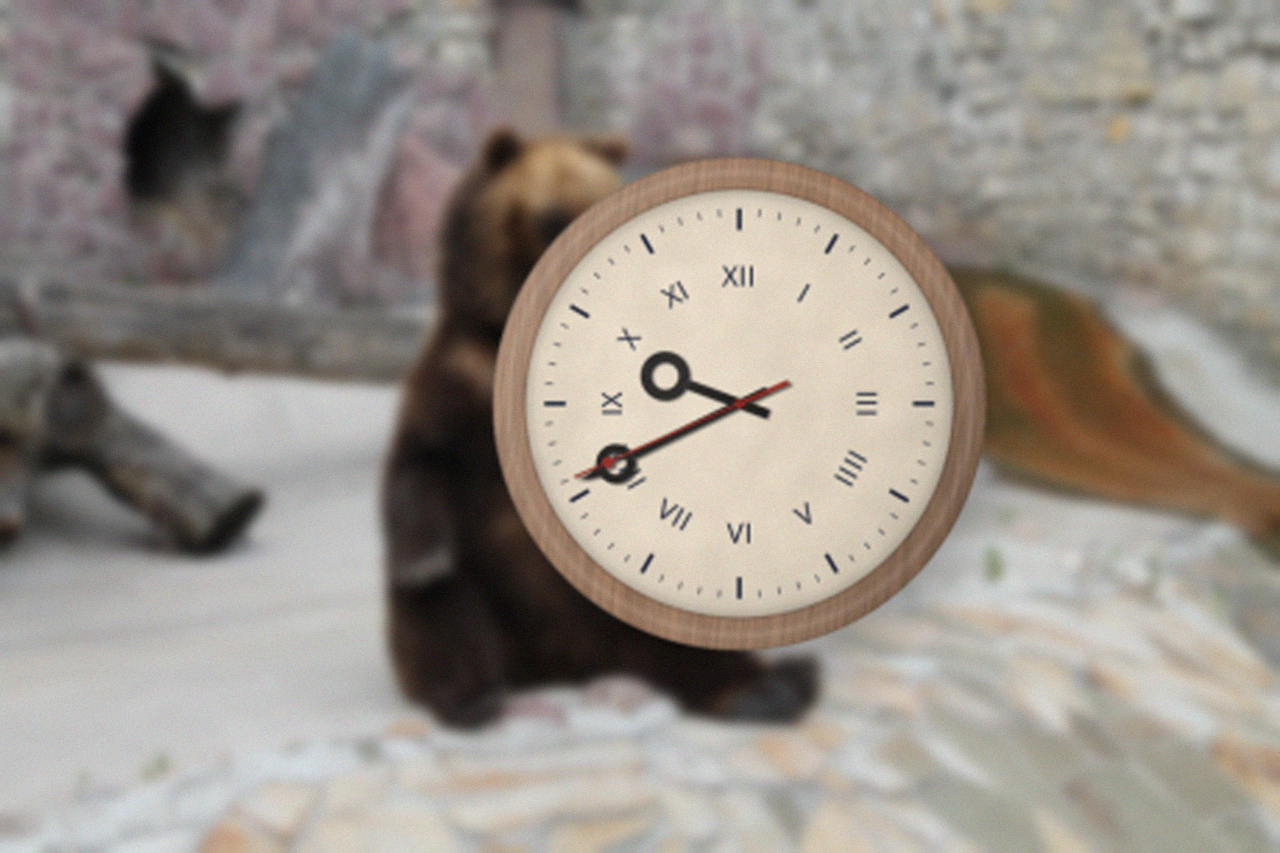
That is 9h40m41s
